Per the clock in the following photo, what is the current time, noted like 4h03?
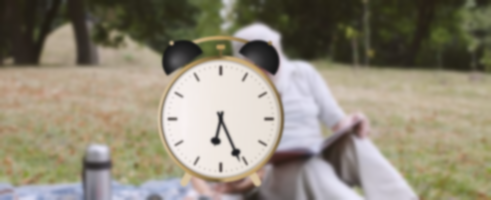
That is 6h26
